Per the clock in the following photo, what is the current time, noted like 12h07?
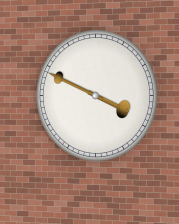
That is 3h49
